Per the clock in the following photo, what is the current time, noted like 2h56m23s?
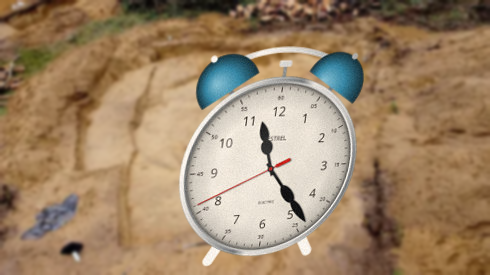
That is 11h23m41s
